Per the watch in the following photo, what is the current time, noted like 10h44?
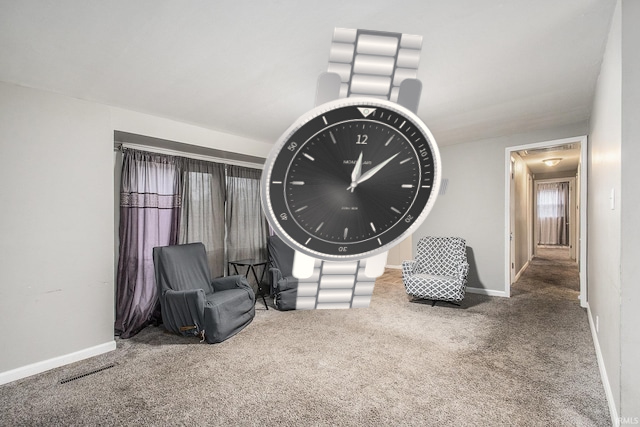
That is 12h08
